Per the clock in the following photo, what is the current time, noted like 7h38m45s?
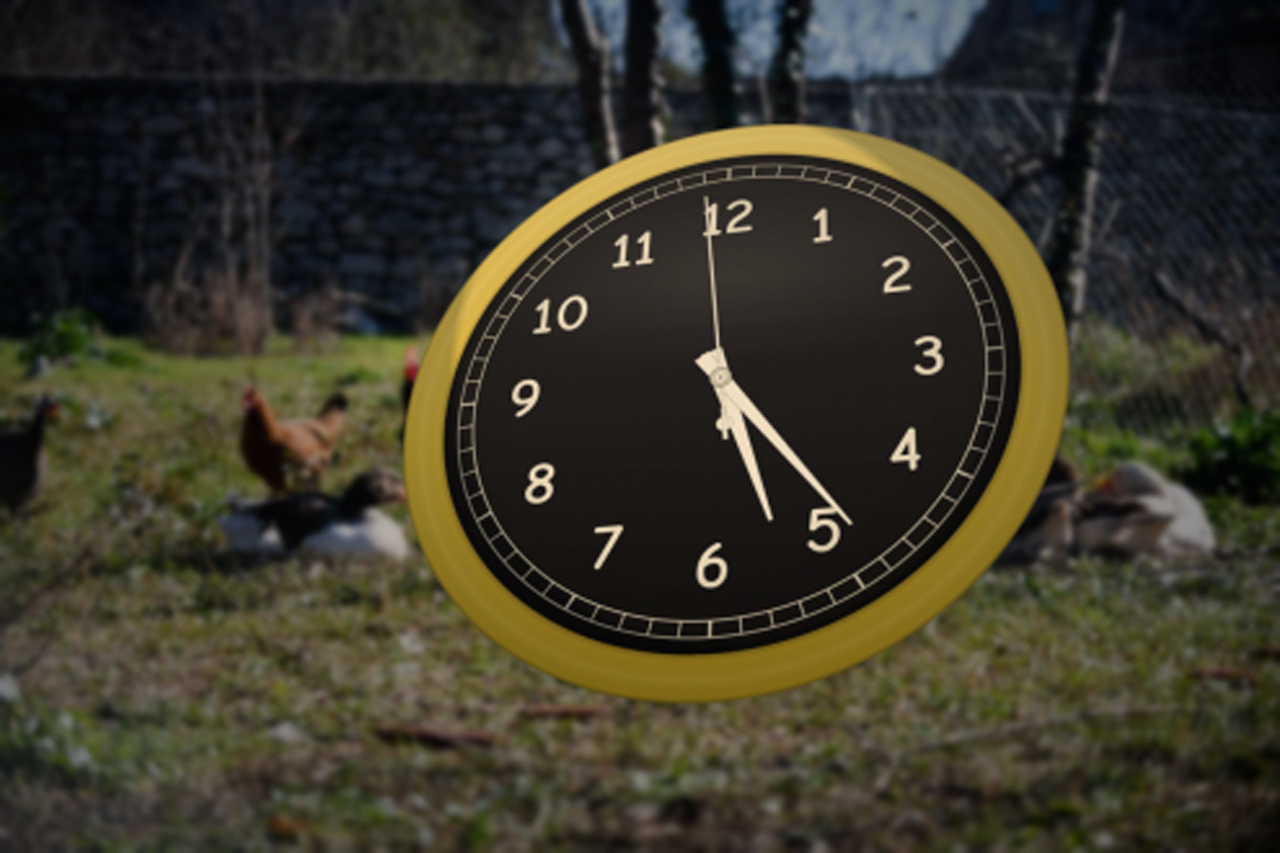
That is 5h23m59s
